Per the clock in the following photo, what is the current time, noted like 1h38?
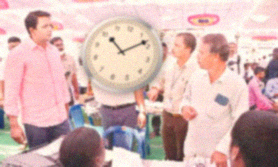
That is 10h08
